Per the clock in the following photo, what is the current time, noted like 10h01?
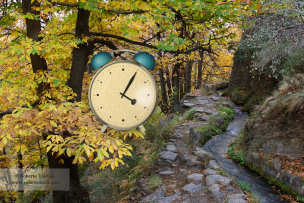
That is 4h05
